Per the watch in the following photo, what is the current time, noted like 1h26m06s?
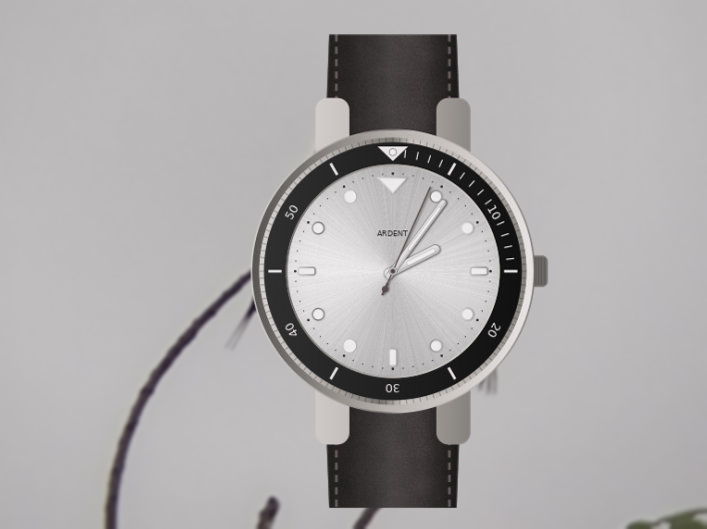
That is 2h06m04s
